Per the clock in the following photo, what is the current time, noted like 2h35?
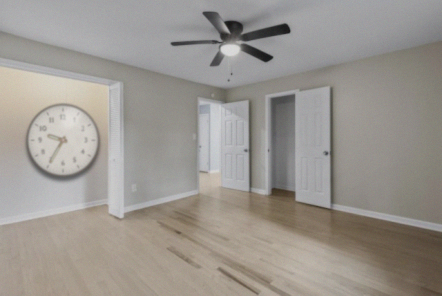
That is 9h35
